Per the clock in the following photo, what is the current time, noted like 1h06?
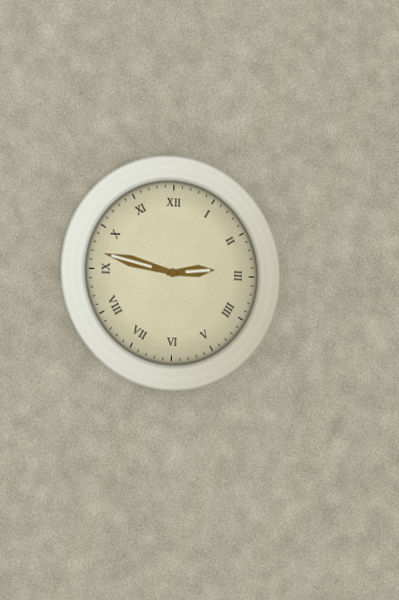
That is 2h47
